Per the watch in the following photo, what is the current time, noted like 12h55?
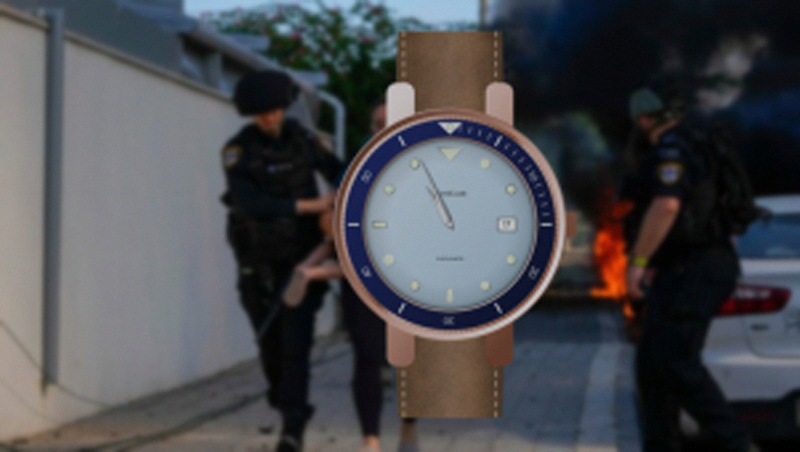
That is 10h56
